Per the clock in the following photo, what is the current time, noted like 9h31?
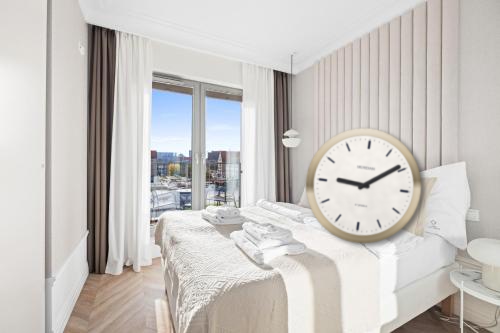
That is 9h09
